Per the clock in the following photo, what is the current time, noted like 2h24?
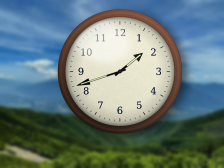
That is 1h42
